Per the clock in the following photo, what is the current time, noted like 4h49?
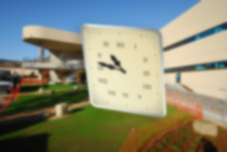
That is 10h47
